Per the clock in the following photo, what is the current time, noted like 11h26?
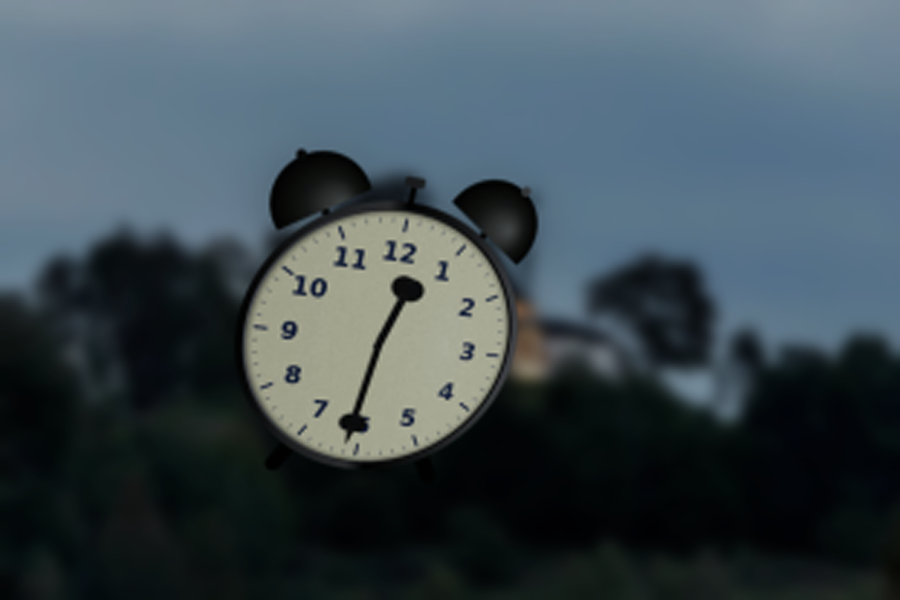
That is 12h31
